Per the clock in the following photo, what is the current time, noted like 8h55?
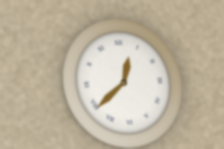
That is 12h39
